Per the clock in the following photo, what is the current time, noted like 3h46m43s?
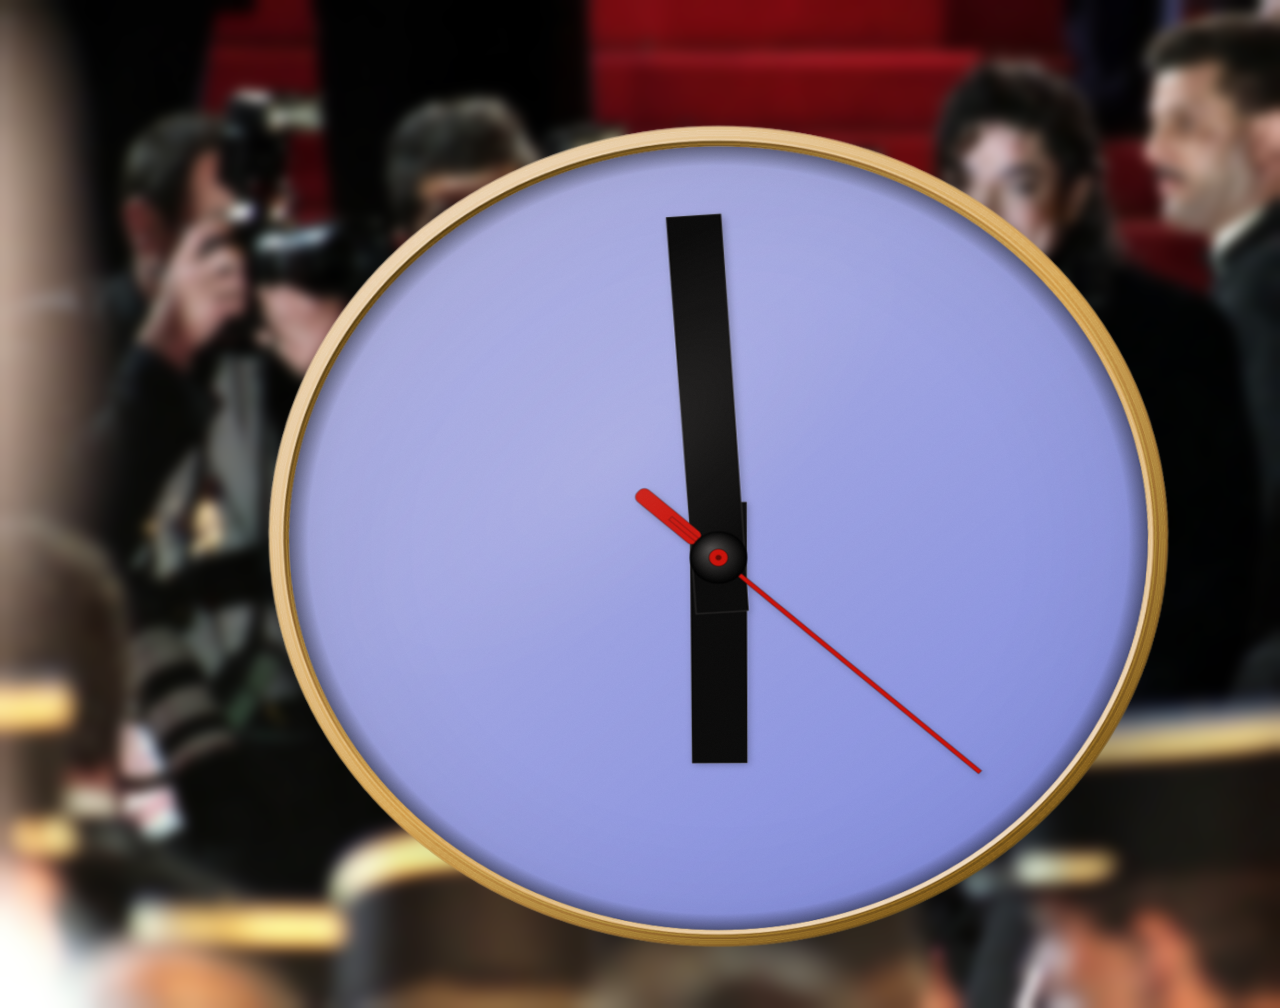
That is 5h59m22s
